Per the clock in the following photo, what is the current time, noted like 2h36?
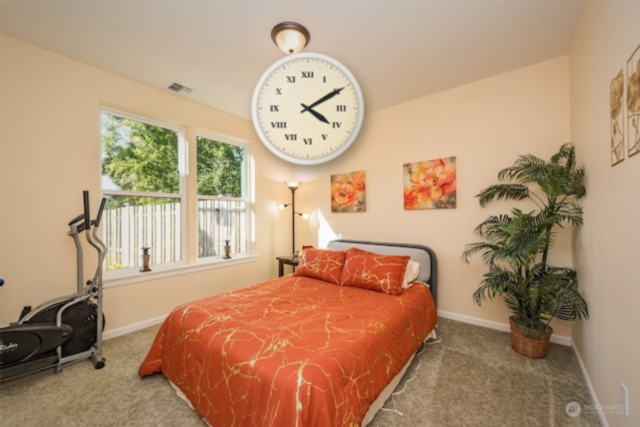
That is 4h10
